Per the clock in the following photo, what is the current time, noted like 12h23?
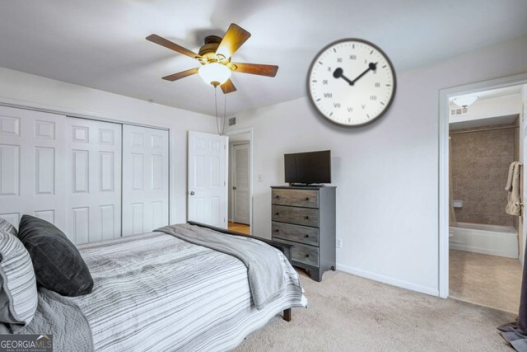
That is 10h08
